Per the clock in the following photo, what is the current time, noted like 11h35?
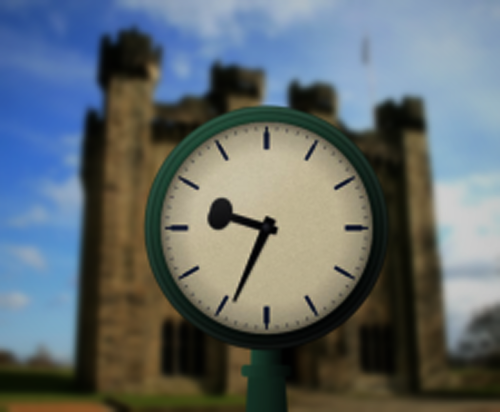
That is 9h34
